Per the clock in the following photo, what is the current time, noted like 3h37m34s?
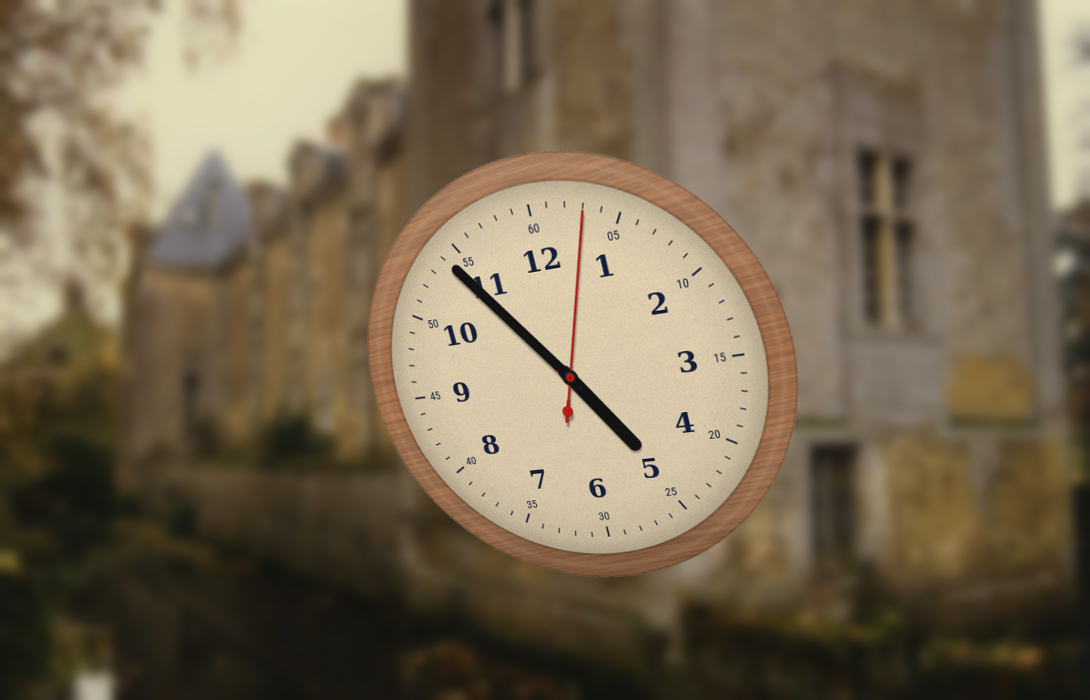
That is 4h54m03s
